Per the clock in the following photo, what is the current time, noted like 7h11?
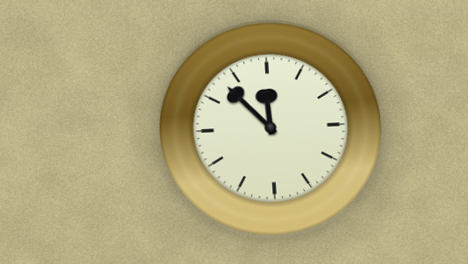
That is 11h53
